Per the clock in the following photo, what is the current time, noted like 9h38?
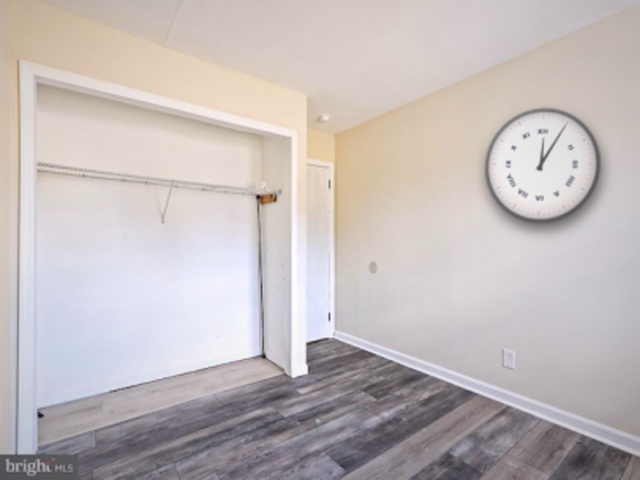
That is 12h05
